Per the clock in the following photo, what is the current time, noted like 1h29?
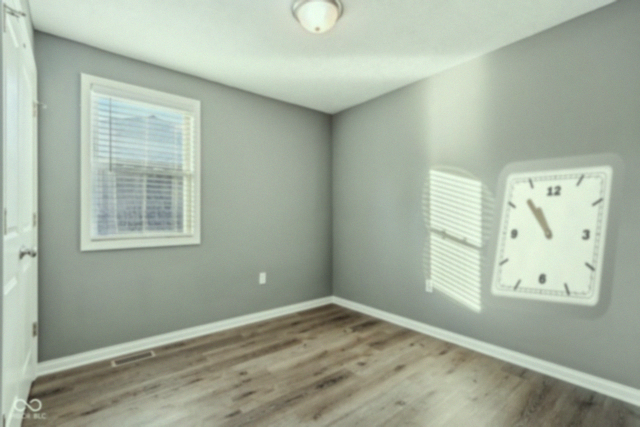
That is 10h53
